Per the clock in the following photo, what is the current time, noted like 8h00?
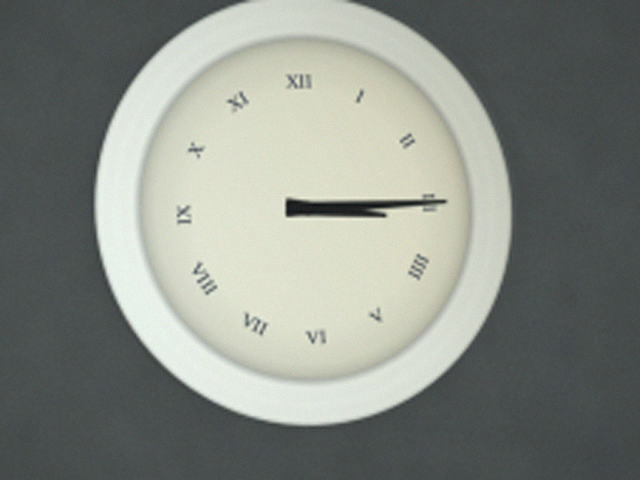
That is 3h15
